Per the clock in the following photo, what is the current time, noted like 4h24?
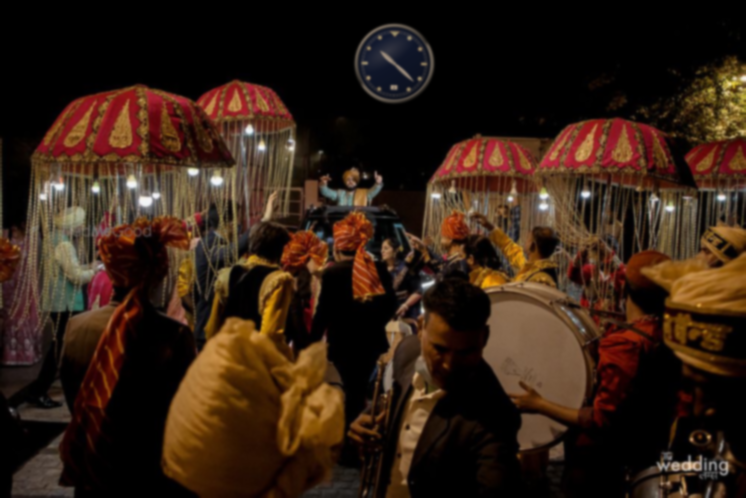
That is 10h22
